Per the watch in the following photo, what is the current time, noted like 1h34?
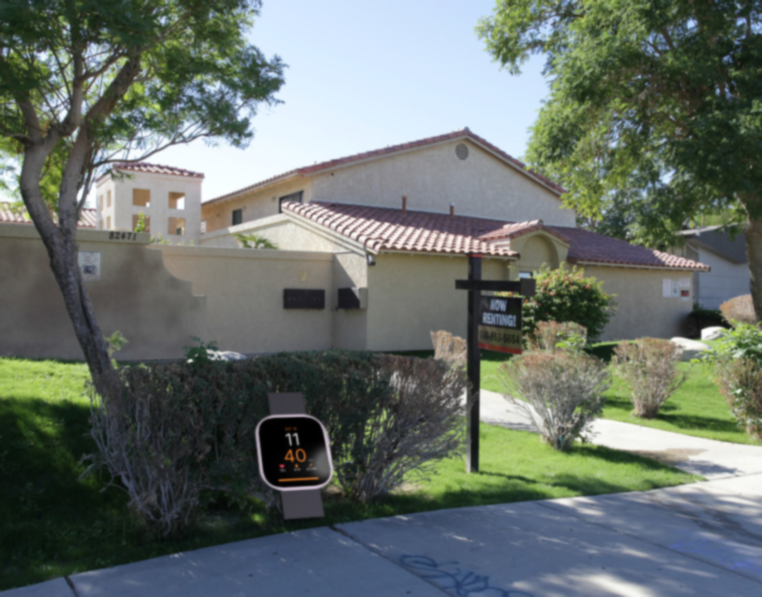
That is 11h40
